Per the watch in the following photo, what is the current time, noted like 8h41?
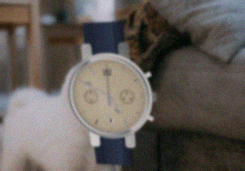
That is 4h50
